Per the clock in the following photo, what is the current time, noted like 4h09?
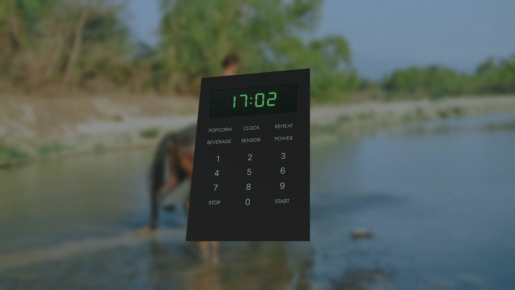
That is 17h02
